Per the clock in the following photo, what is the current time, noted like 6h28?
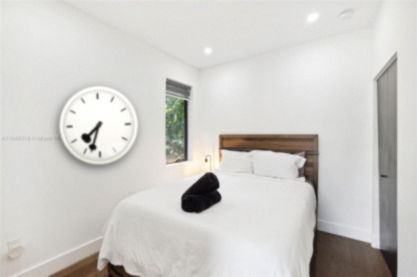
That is 7h33
